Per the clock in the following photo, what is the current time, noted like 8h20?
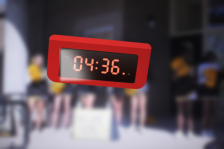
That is 4h36
